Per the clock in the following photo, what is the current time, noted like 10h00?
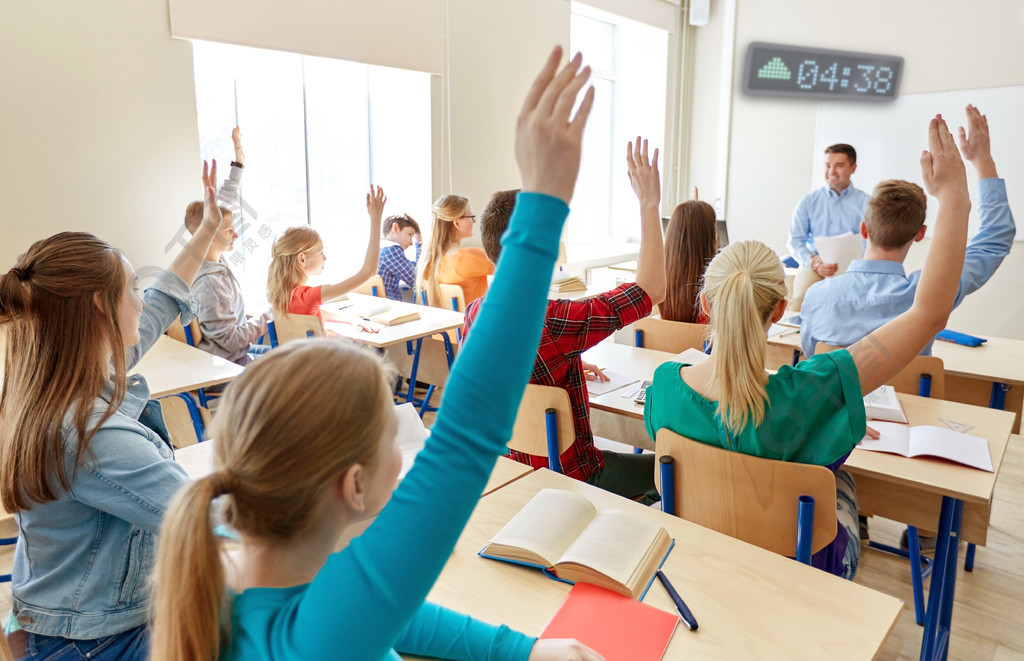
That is 4h38
